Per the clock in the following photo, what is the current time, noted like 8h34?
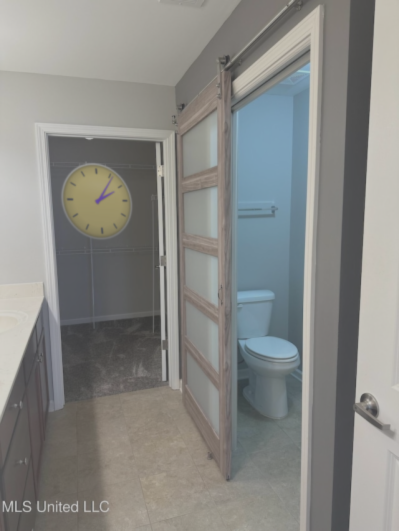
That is 2h06
